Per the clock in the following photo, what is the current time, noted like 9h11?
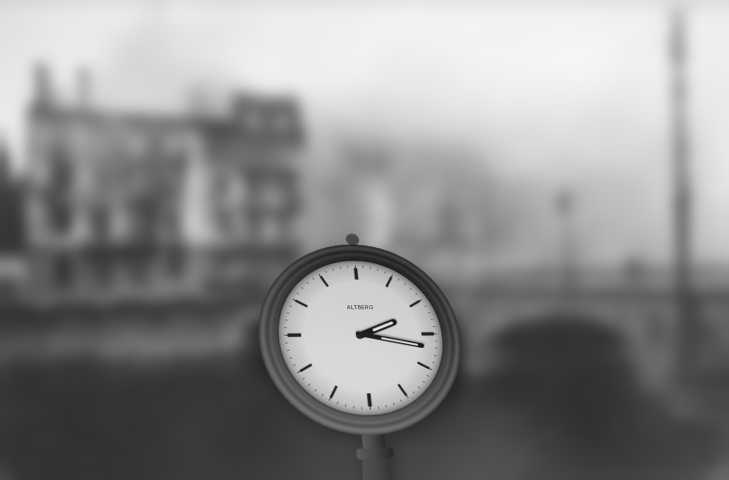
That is 2h17
